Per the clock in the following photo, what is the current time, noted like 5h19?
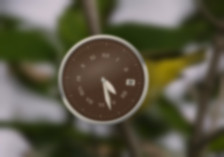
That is 4h27
